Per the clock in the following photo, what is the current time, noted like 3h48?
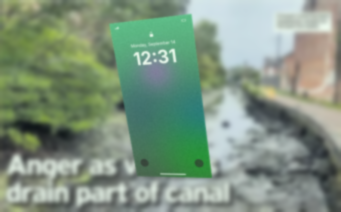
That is 12h31
